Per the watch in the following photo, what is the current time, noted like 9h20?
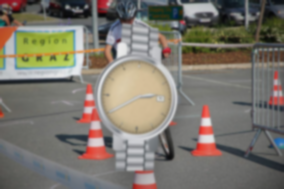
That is 2h40
